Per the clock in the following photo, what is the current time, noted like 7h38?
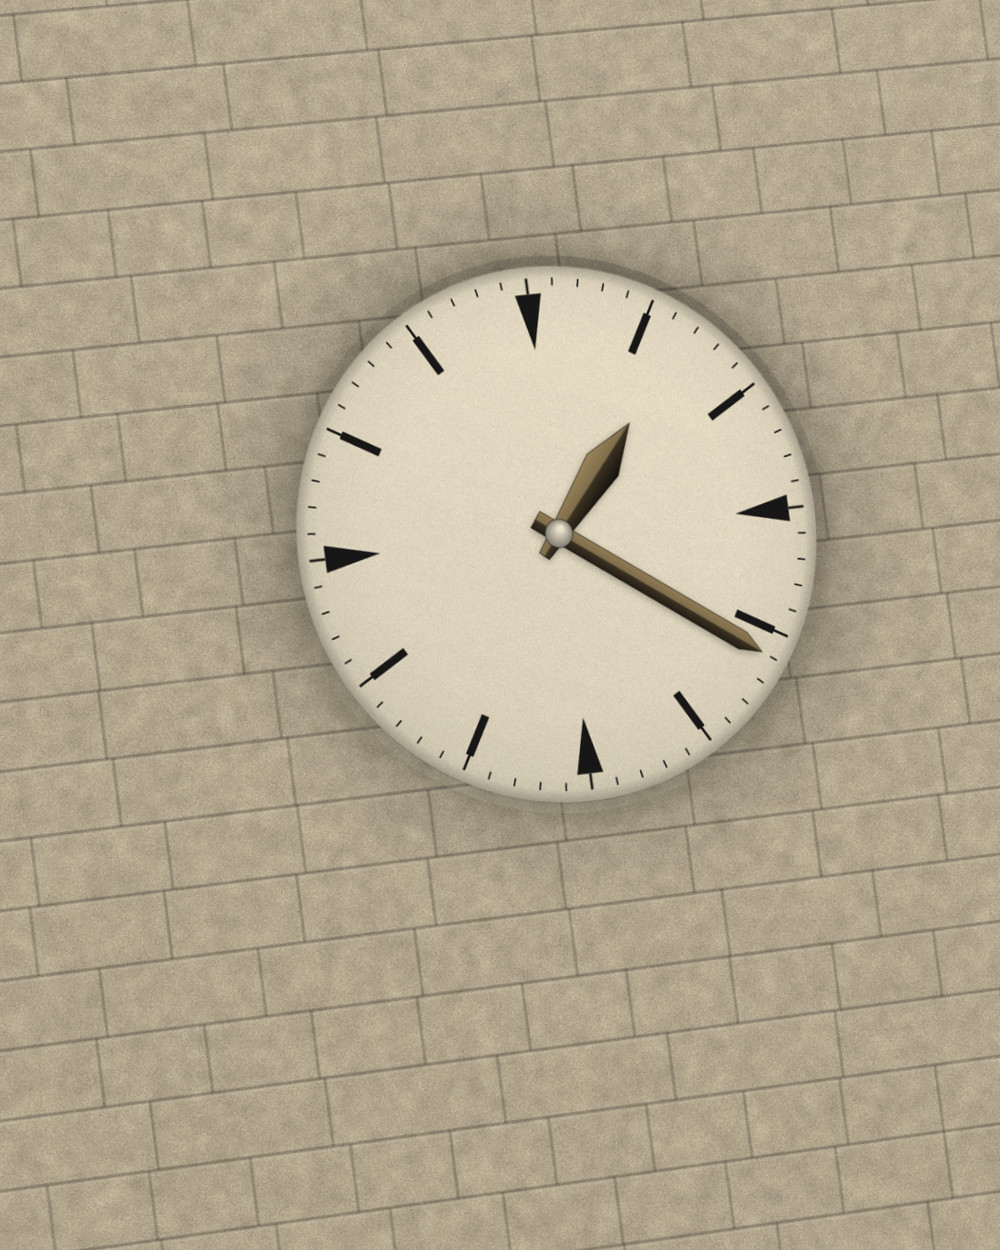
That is 1h21
